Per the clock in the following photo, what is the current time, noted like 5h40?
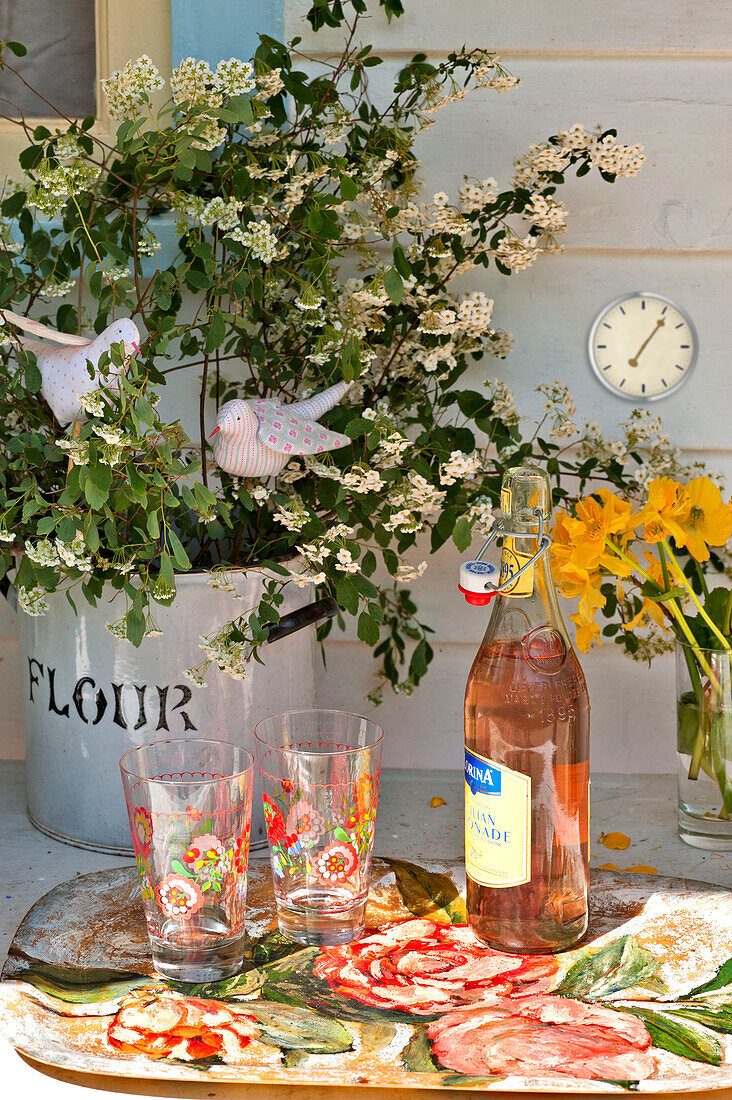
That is 7h06
